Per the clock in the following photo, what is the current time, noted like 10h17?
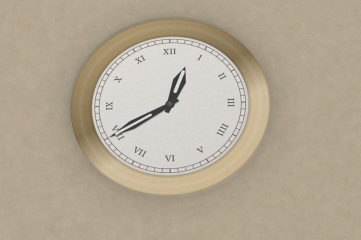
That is 12h40
